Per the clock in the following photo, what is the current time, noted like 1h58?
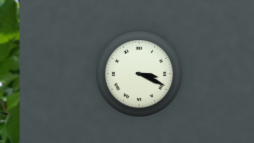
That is 3h19
